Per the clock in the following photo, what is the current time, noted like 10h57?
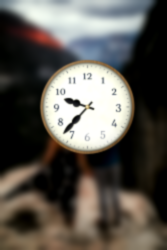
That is 9h37
